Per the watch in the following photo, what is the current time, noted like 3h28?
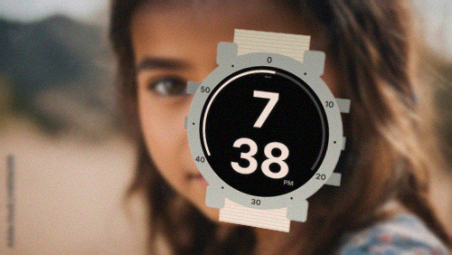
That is 7h38
